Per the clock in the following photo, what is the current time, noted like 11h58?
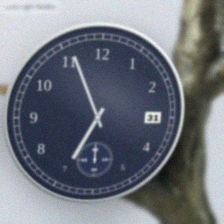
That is 6h56
